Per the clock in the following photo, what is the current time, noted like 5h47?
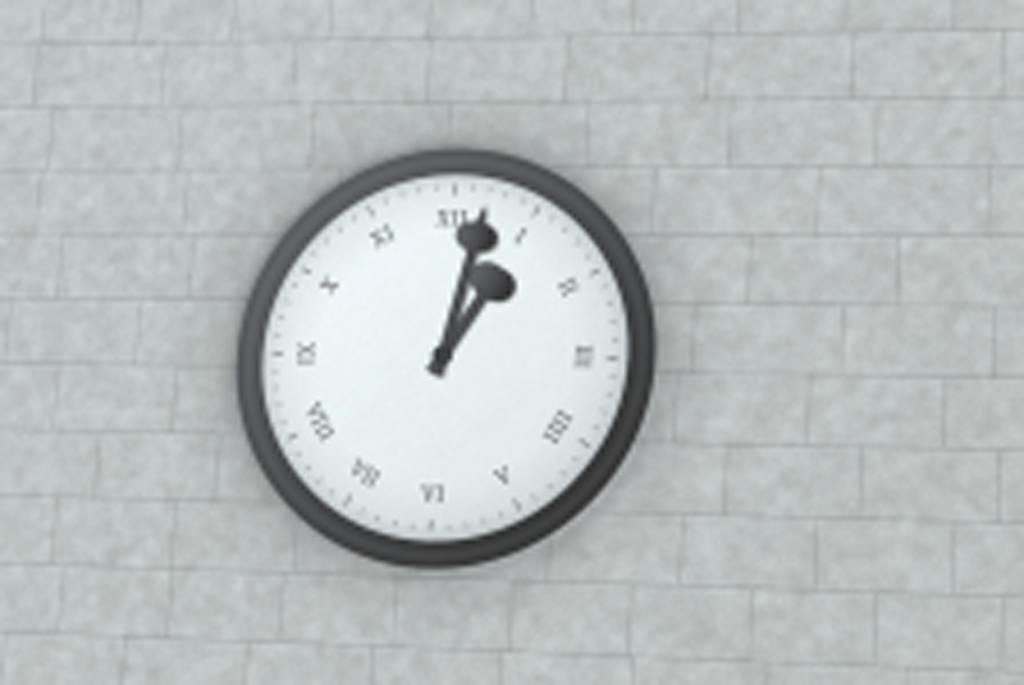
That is 1h02
